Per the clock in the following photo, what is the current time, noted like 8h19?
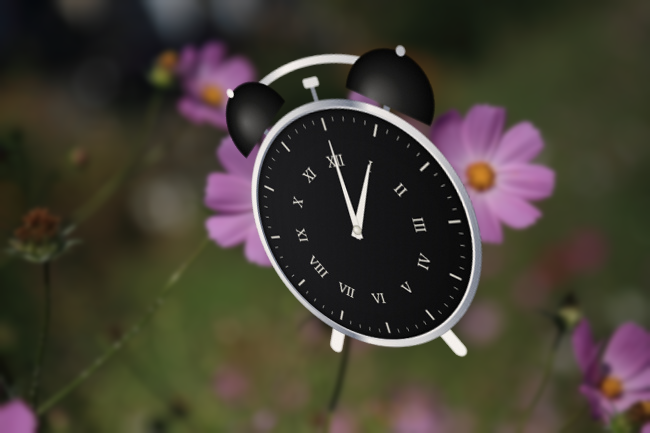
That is 1h00
